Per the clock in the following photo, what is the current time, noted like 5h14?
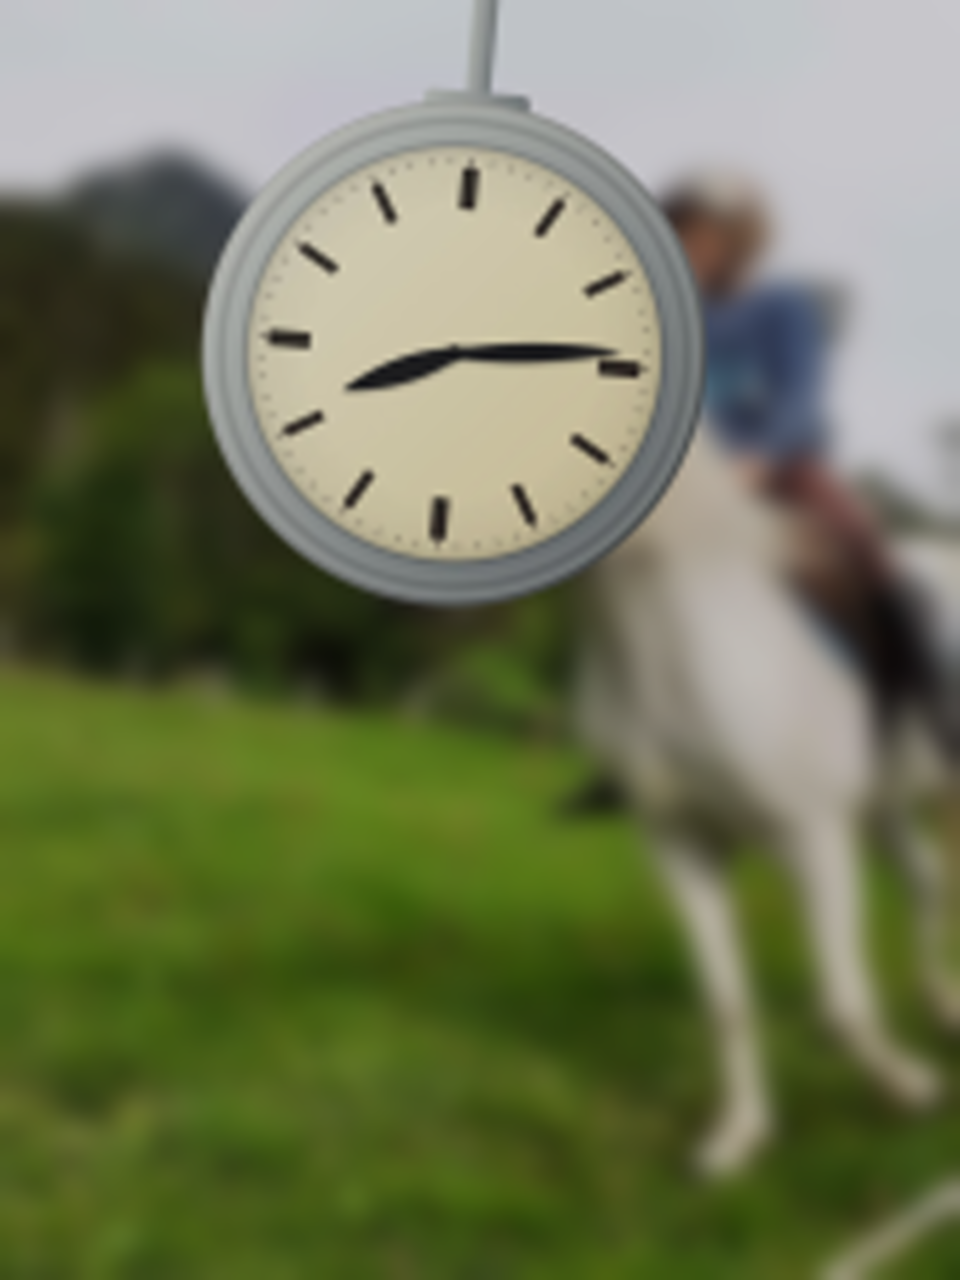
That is 8h14
